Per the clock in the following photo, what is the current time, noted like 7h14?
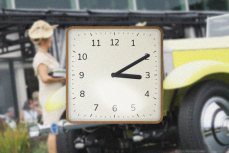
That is 3h10
